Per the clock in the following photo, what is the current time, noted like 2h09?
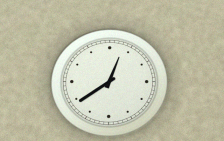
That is 12h39
